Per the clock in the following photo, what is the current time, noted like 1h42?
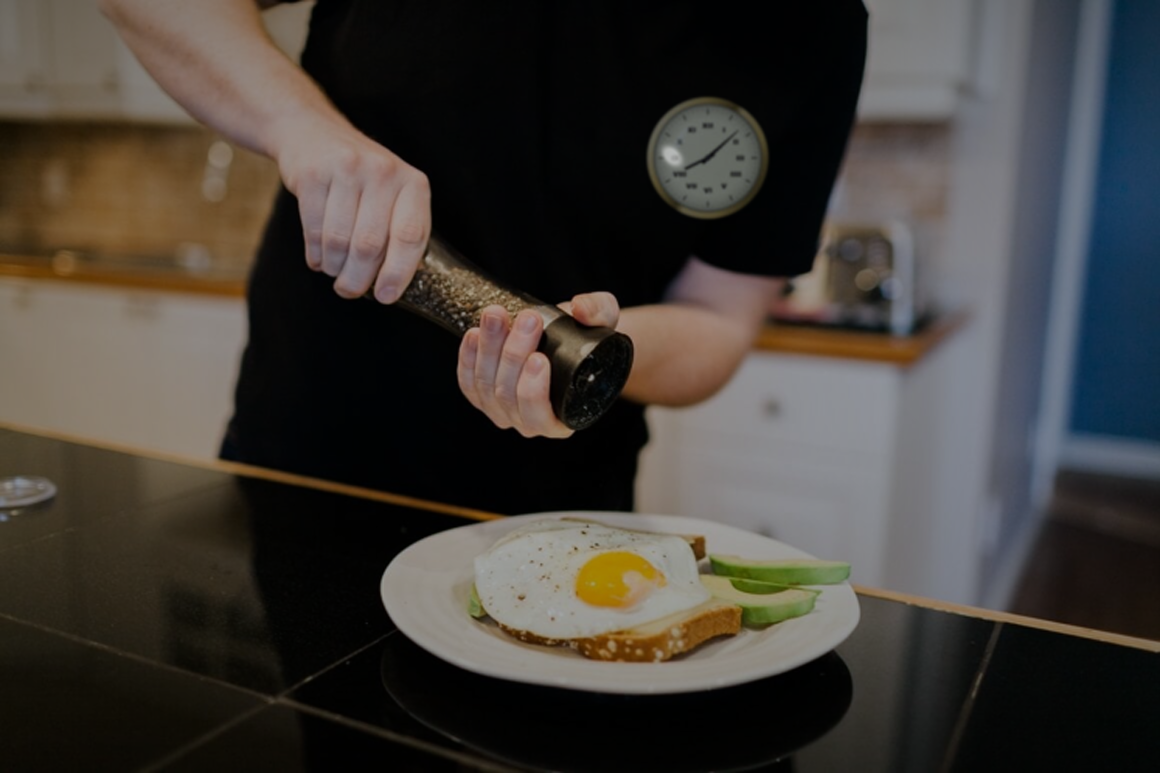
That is 8h08
